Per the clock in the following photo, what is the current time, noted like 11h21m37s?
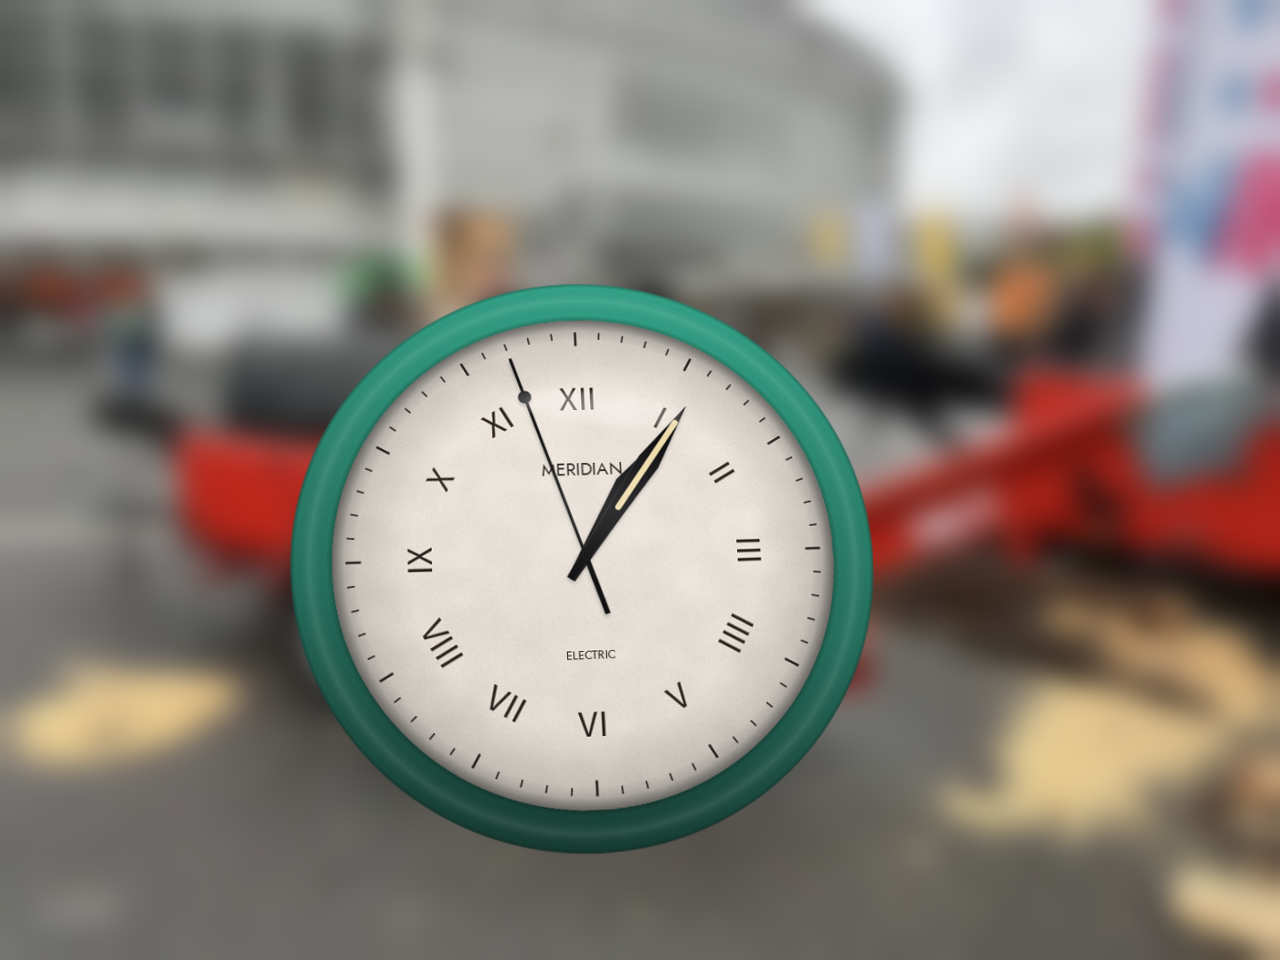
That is 1h05m57s
